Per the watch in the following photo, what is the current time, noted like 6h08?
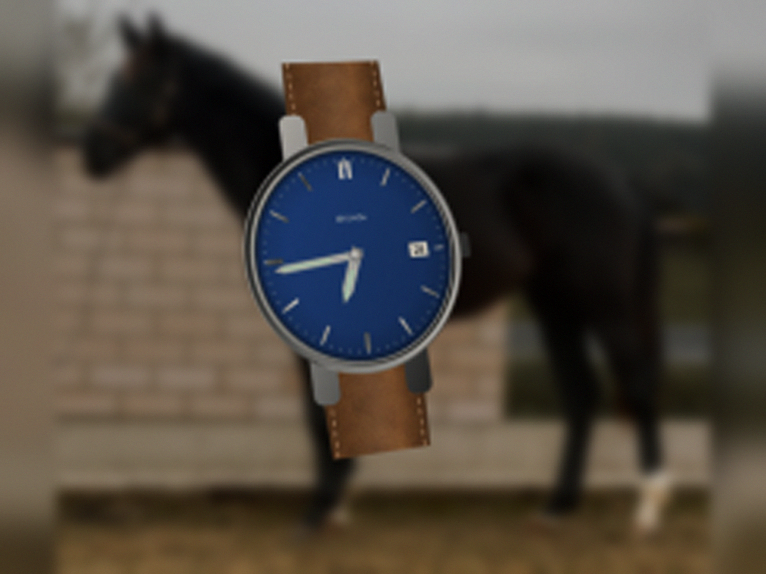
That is 6h44
